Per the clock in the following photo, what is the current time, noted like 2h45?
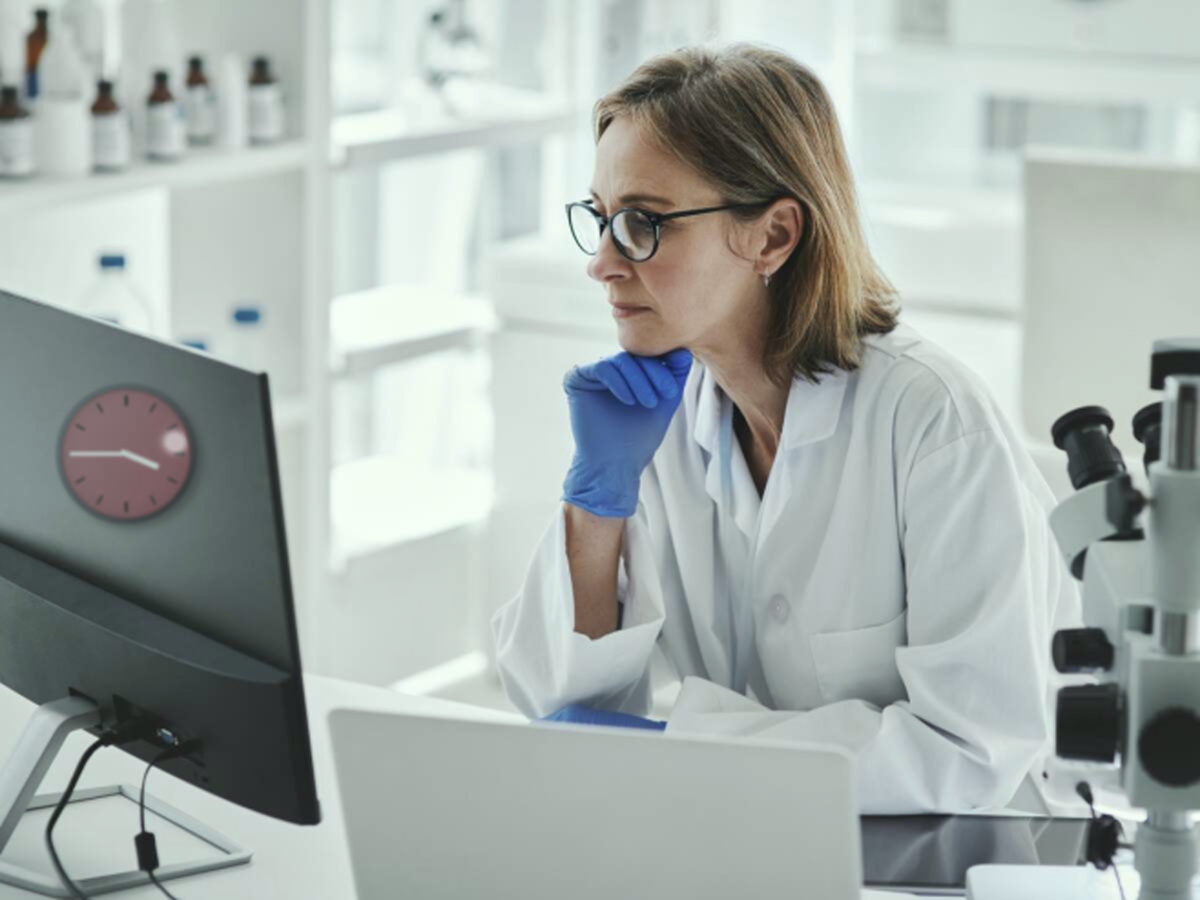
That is 3h45
